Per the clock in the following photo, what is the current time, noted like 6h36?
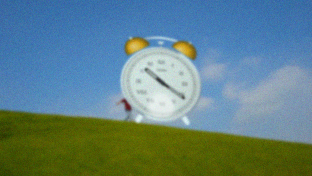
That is 10h21
